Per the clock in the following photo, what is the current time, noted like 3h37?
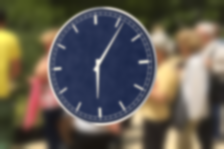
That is 6h06
